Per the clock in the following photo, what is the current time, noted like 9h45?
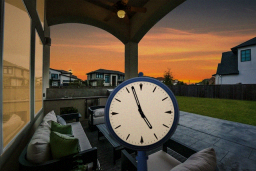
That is 4h57
